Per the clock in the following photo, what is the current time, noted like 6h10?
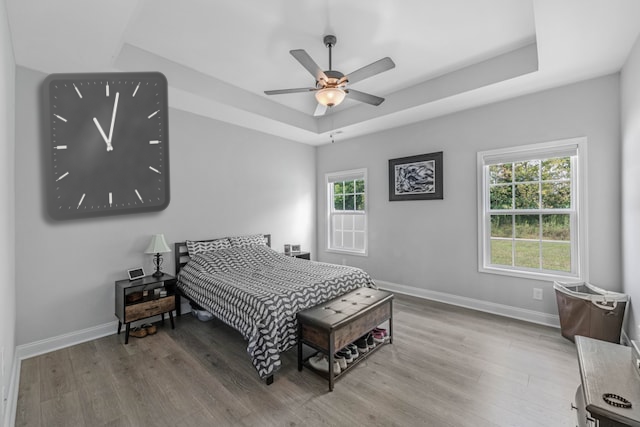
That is 11h02
